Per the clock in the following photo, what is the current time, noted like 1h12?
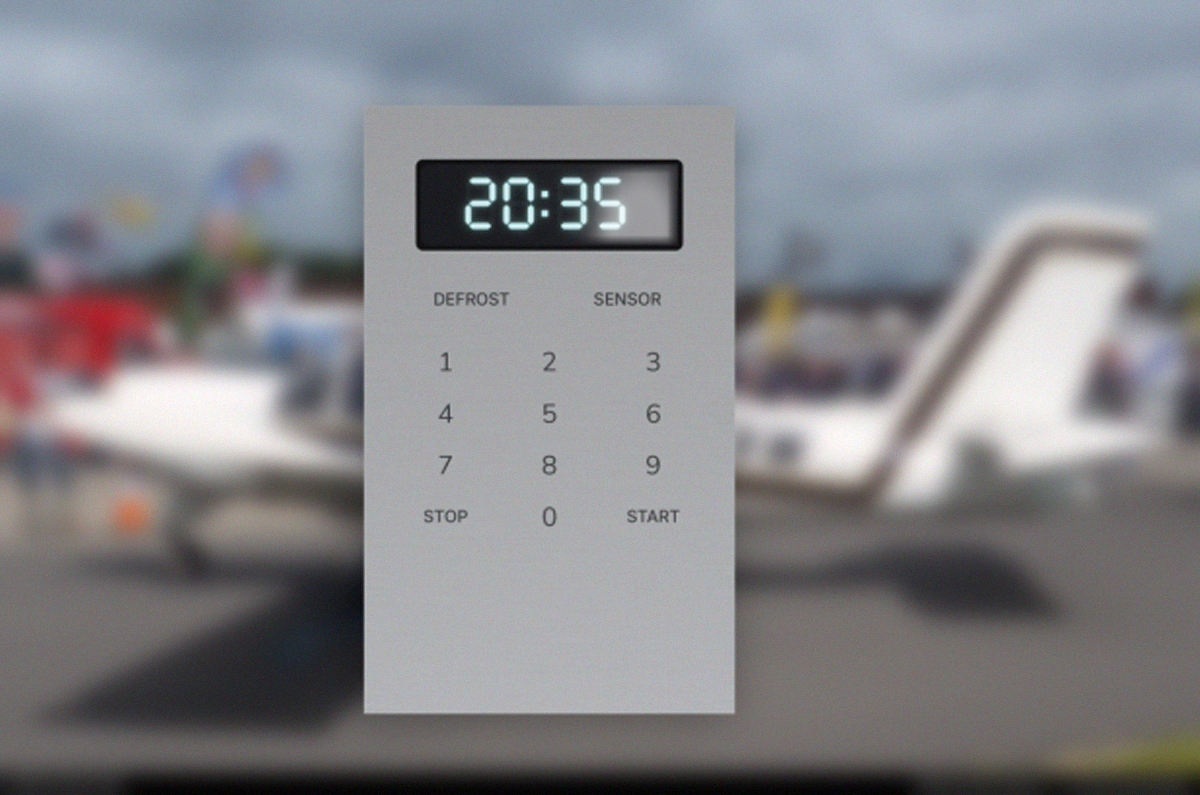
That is 20h35
